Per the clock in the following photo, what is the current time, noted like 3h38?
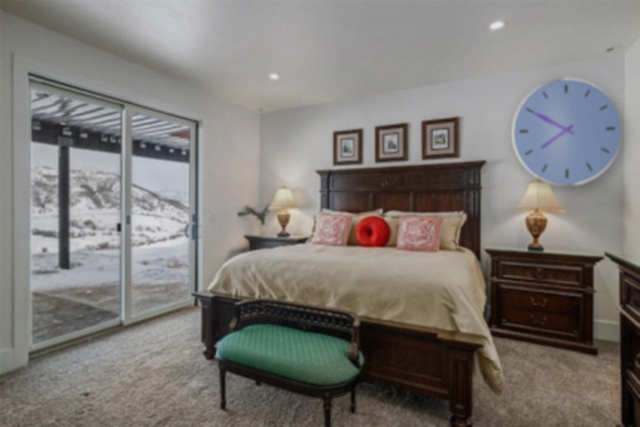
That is 7h50
